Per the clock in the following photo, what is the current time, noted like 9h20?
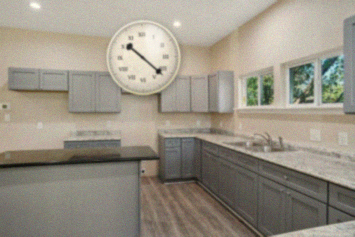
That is 10h22
